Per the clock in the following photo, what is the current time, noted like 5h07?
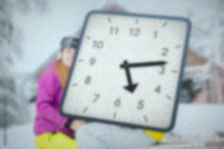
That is 5h13
